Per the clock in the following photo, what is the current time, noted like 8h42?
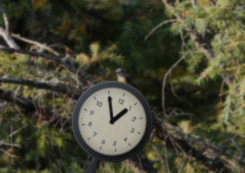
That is 12h55
